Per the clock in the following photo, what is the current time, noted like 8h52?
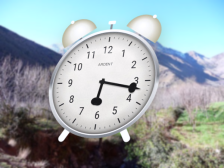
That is 6h17
